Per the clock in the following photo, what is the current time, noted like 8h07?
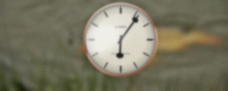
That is 6h06
